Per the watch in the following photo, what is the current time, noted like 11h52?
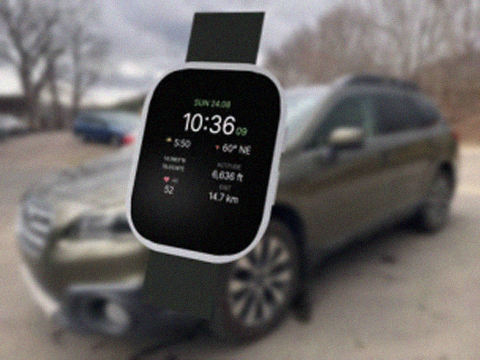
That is 10h36
